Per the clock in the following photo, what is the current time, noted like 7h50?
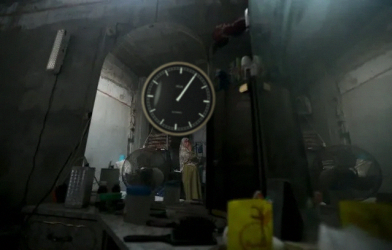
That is 1h05
